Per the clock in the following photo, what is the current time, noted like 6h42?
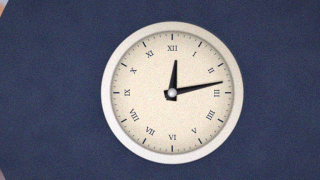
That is 12h13
